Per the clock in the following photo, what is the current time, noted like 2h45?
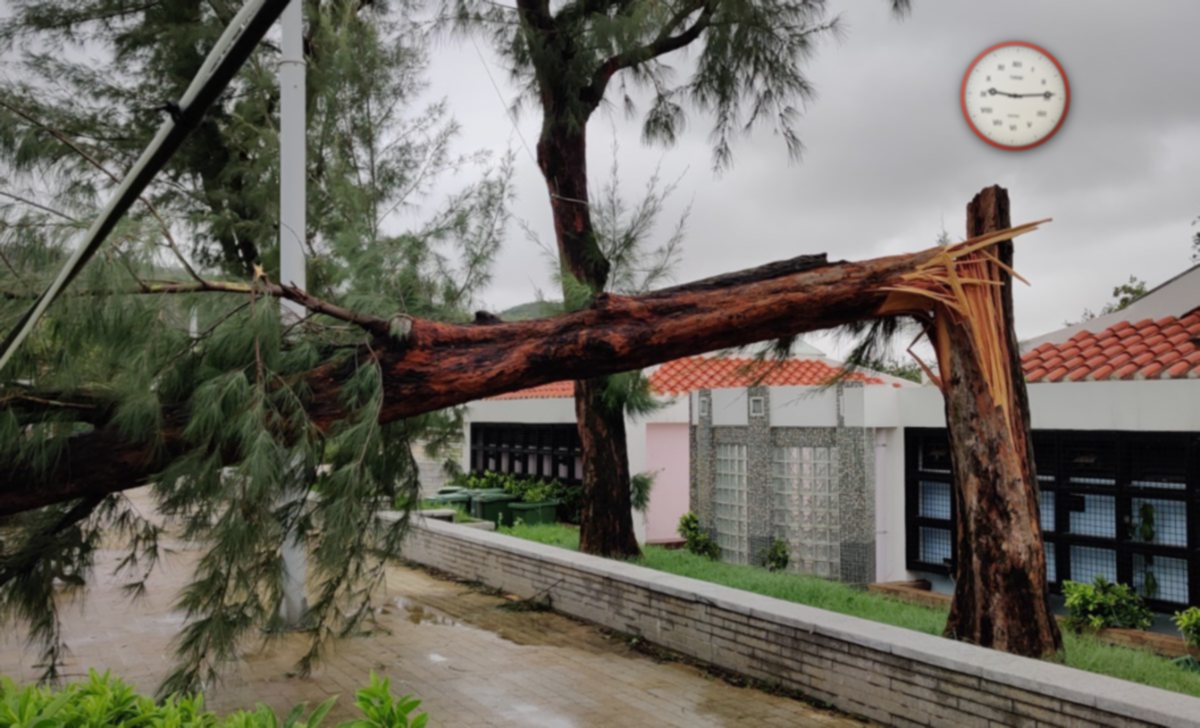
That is 9h14
